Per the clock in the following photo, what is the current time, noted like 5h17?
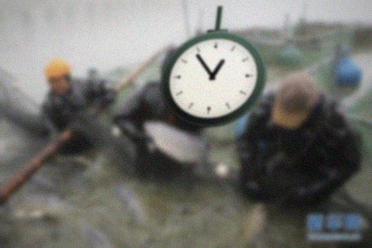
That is 12h54
